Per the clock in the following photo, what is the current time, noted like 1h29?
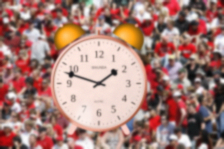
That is 1h48
